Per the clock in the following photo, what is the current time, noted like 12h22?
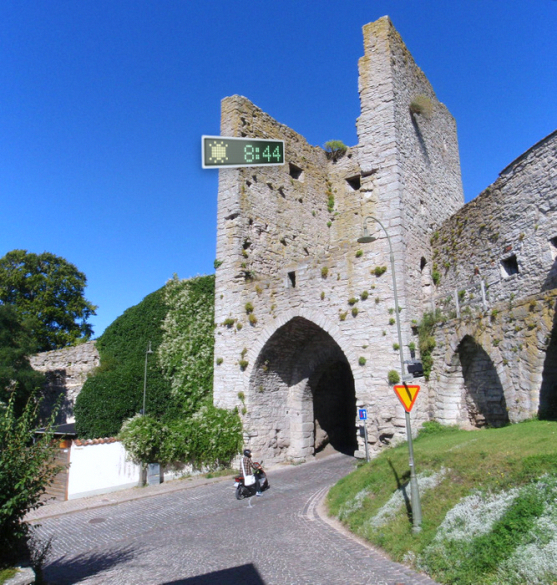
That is 8h44
